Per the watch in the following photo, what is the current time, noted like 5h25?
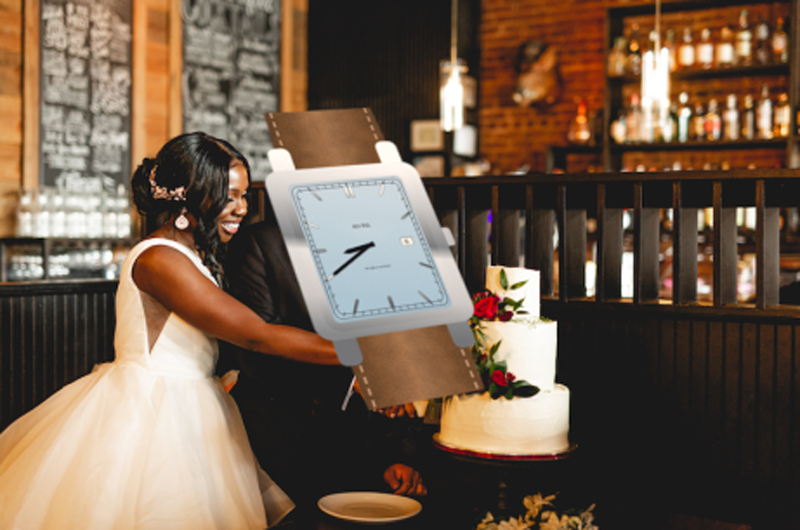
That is 8h40
